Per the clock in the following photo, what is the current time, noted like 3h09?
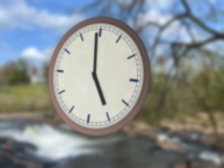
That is 4h59
